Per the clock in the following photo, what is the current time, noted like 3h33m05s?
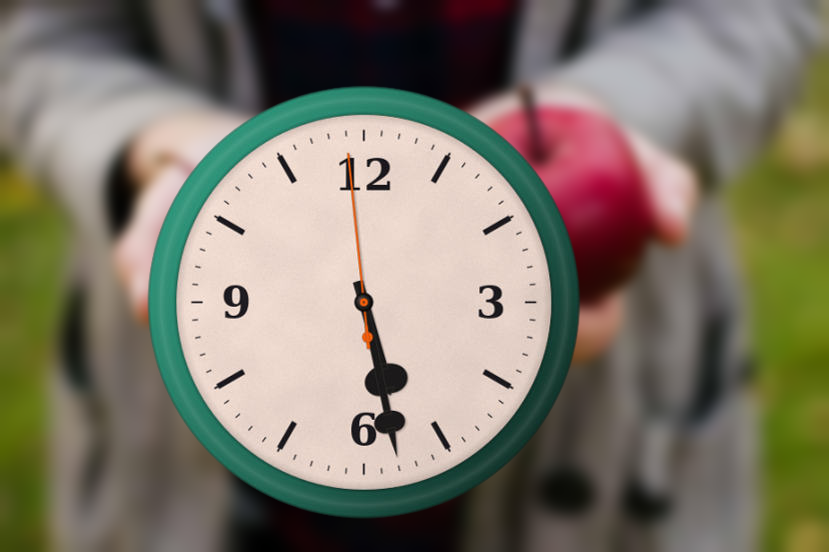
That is 5h27m59s
